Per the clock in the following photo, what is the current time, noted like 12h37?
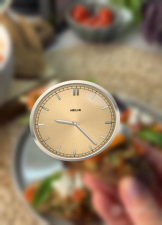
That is 9h23
